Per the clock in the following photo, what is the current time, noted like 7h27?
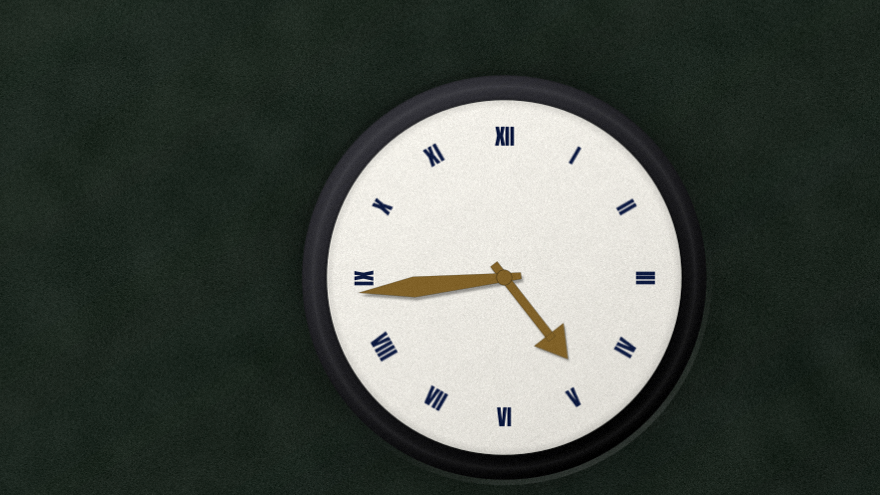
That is 4h44
